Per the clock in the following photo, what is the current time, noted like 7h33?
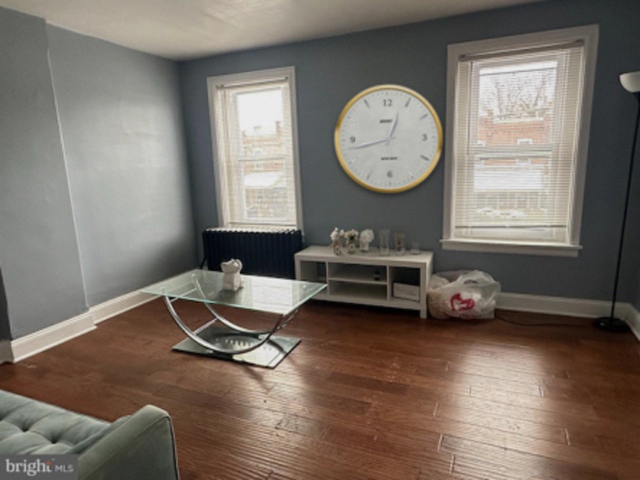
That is 12h43
